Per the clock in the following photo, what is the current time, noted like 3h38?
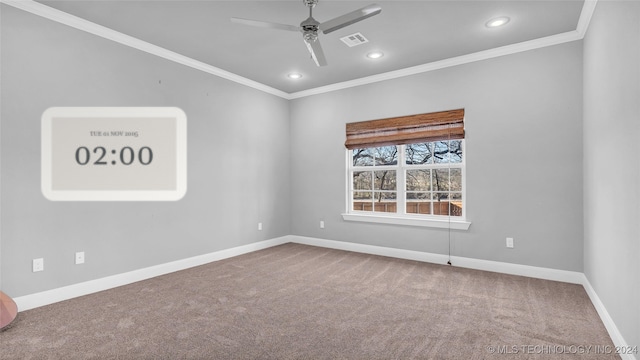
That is 2h00
